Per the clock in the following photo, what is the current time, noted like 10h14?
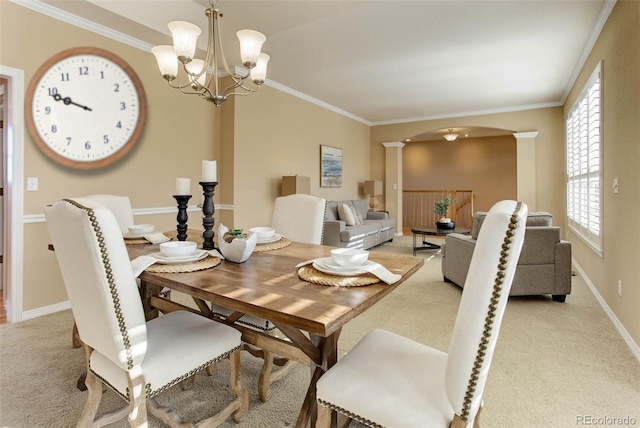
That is 9h49
